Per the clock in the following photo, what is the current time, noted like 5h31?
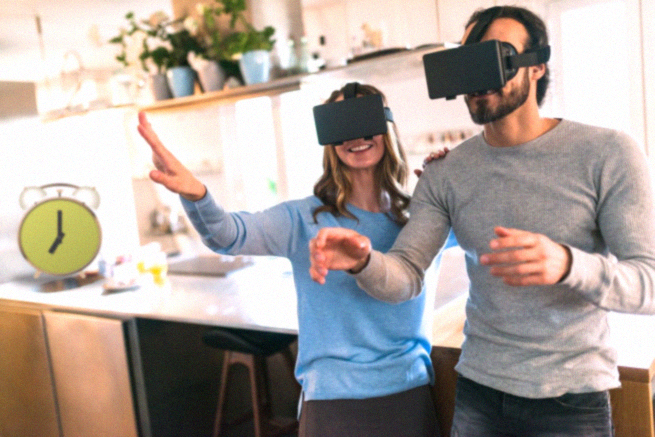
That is 7h00
